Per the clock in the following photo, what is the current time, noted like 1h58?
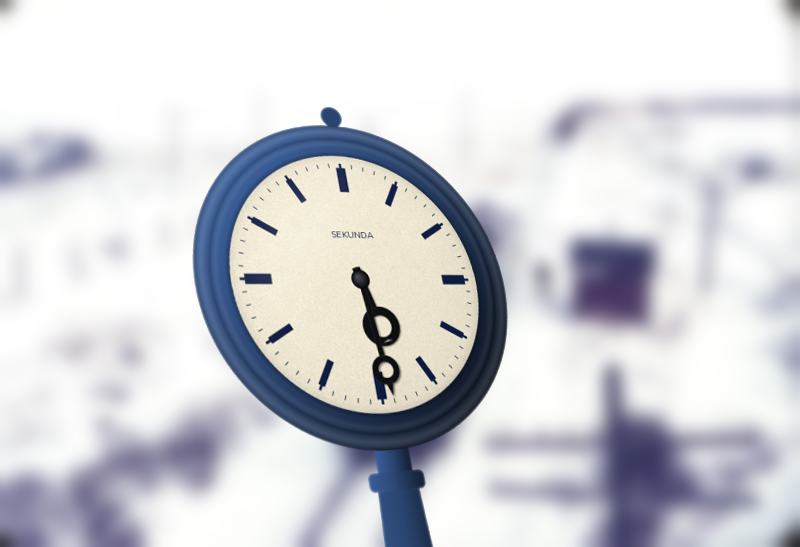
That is 5h29
